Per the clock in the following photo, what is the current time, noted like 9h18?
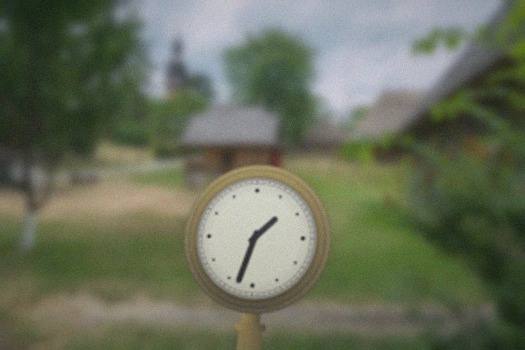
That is 1h33
